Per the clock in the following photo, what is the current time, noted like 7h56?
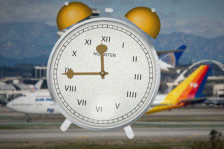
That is 11h44
